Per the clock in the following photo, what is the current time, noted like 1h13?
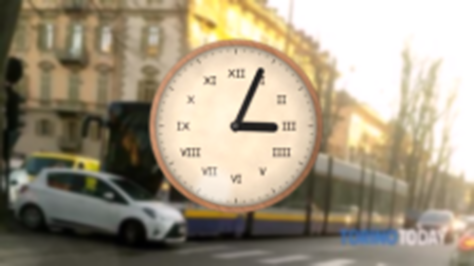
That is 3h04
